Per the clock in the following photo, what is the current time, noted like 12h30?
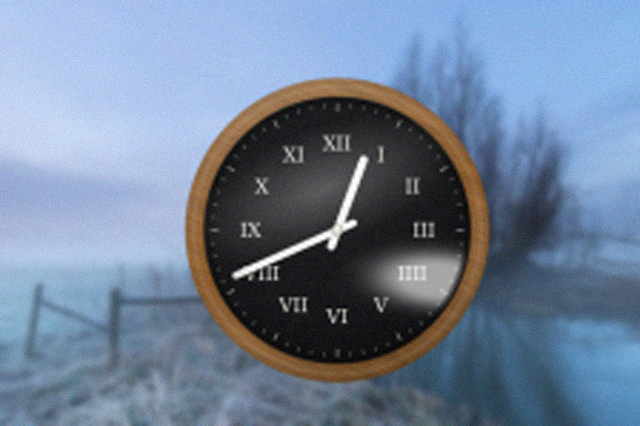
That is 12h41
